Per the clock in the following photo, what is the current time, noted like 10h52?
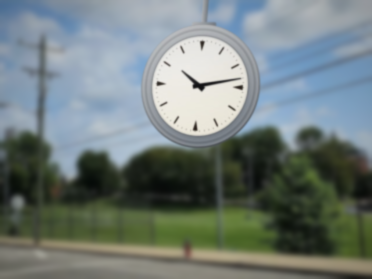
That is 10h13
